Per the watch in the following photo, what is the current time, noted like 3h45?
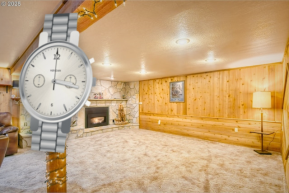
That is 3h17
